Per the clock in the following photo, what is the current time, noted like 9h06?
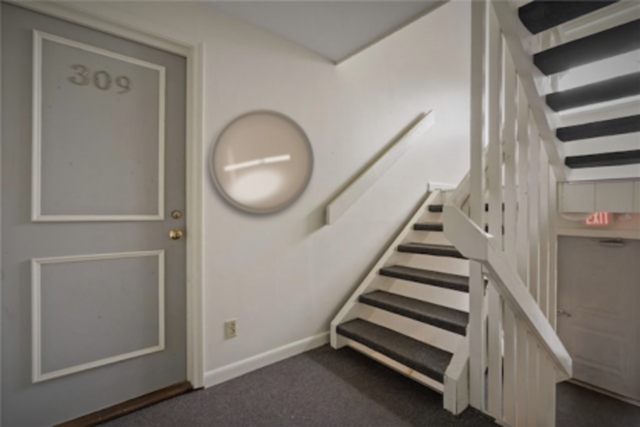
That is 2h43
